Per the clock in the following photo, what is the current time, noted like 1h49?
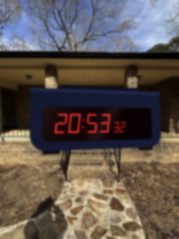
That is 20h53
